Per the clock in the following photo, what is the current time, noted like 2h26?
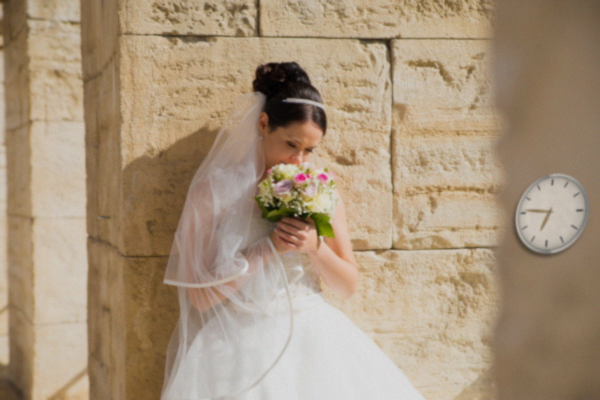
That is 6h46
